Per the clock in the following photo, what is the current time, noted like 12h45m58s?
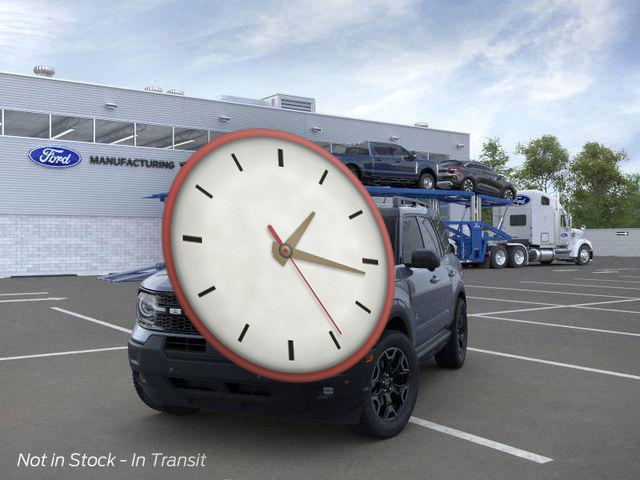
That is 1h16m24s
